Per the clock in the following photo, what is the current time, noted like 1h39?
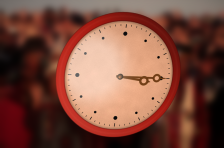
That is 3h15
